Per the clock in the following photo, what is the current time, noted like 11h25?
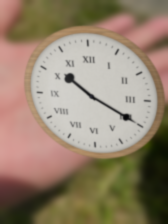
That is 10h20
